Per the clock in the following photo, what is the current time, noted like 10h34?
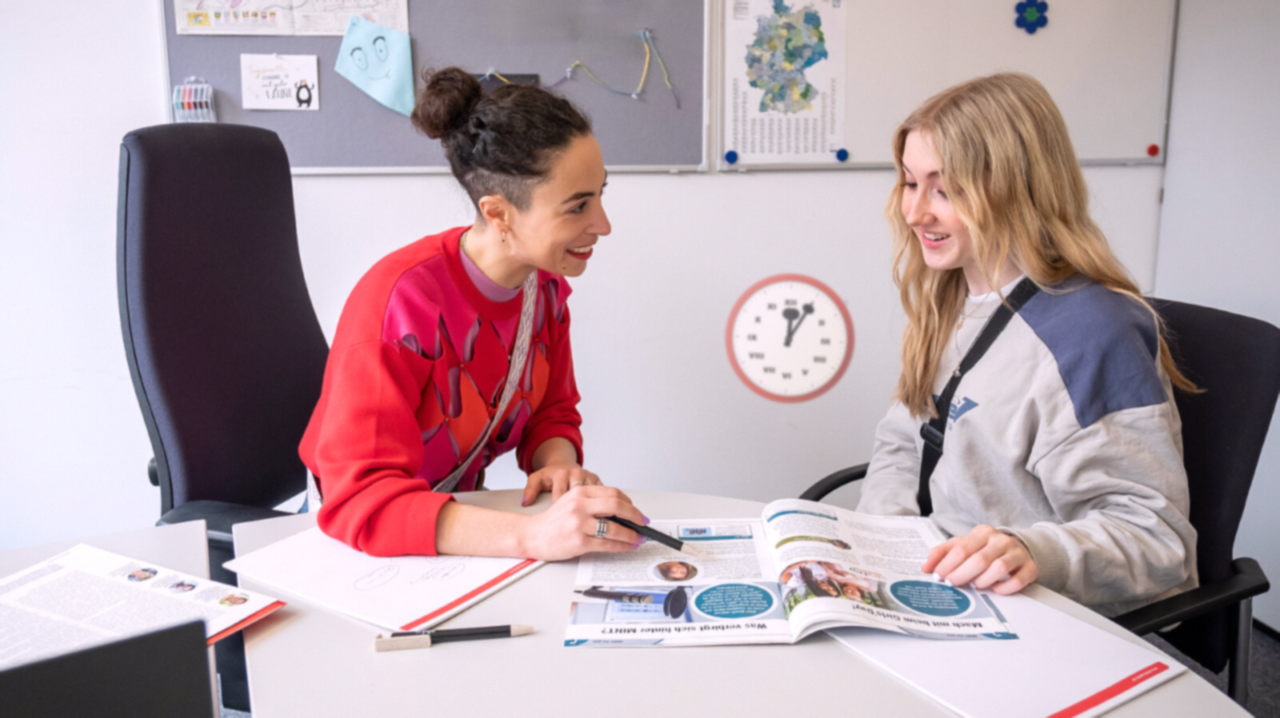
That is 12h05
